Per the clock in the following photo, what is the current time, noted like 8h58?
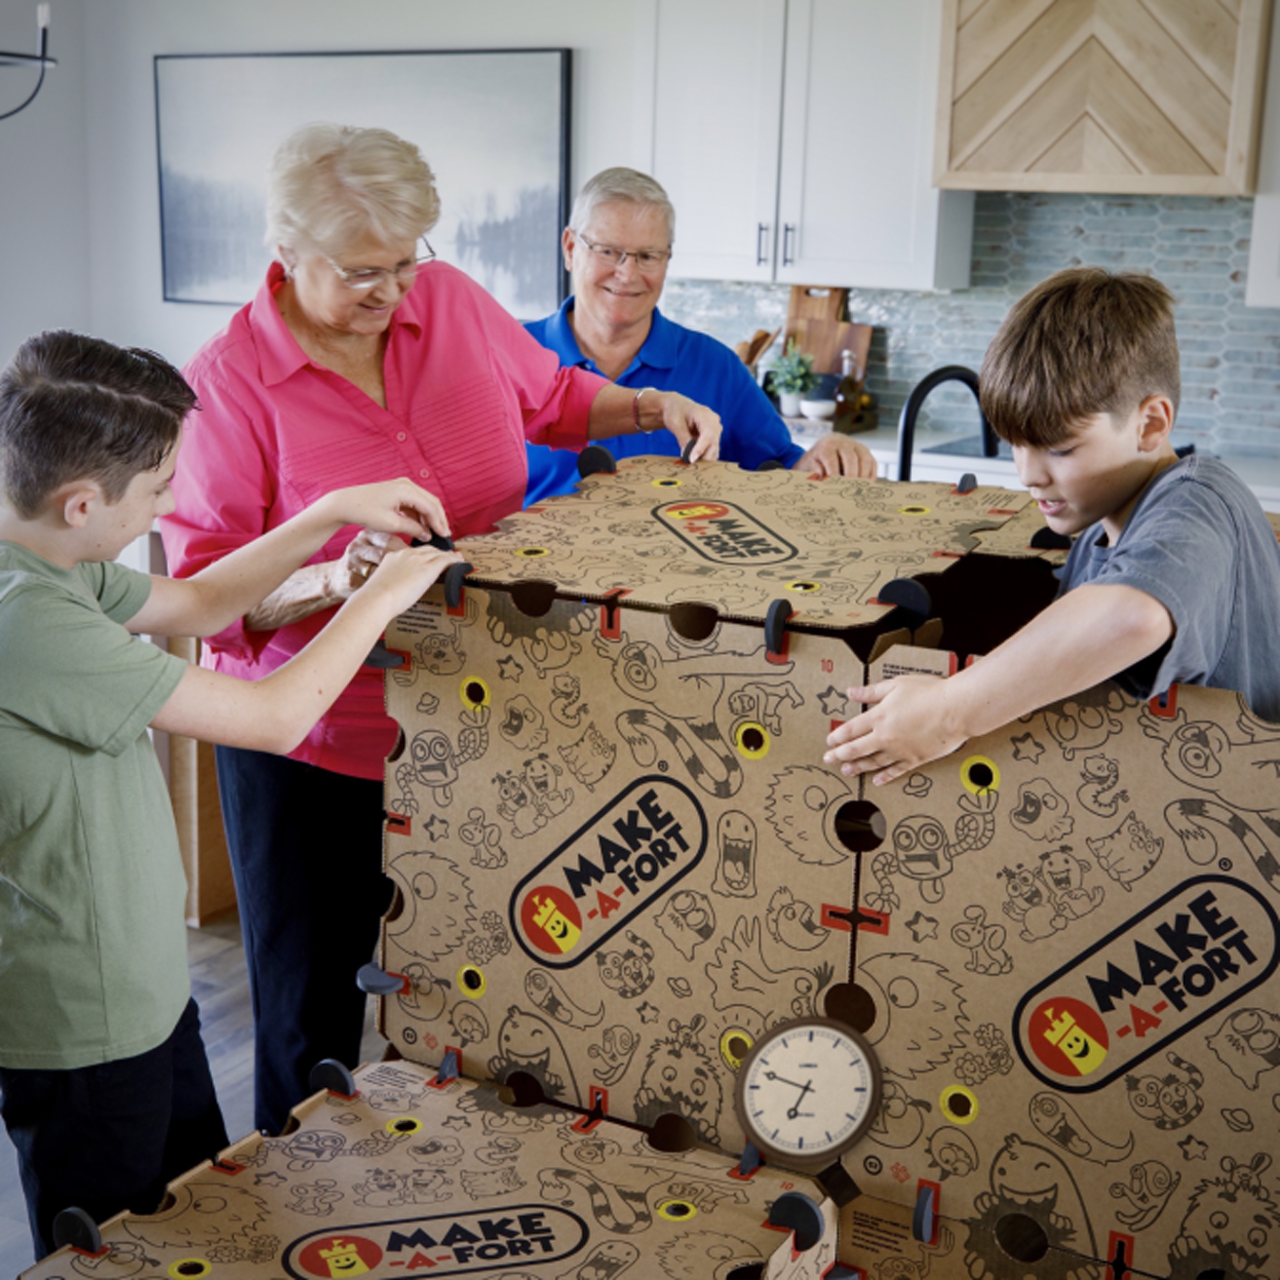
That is 6h48
